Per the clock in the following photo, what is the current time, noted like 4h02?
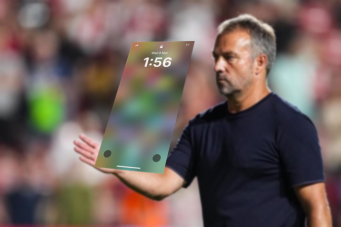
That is 1h56
